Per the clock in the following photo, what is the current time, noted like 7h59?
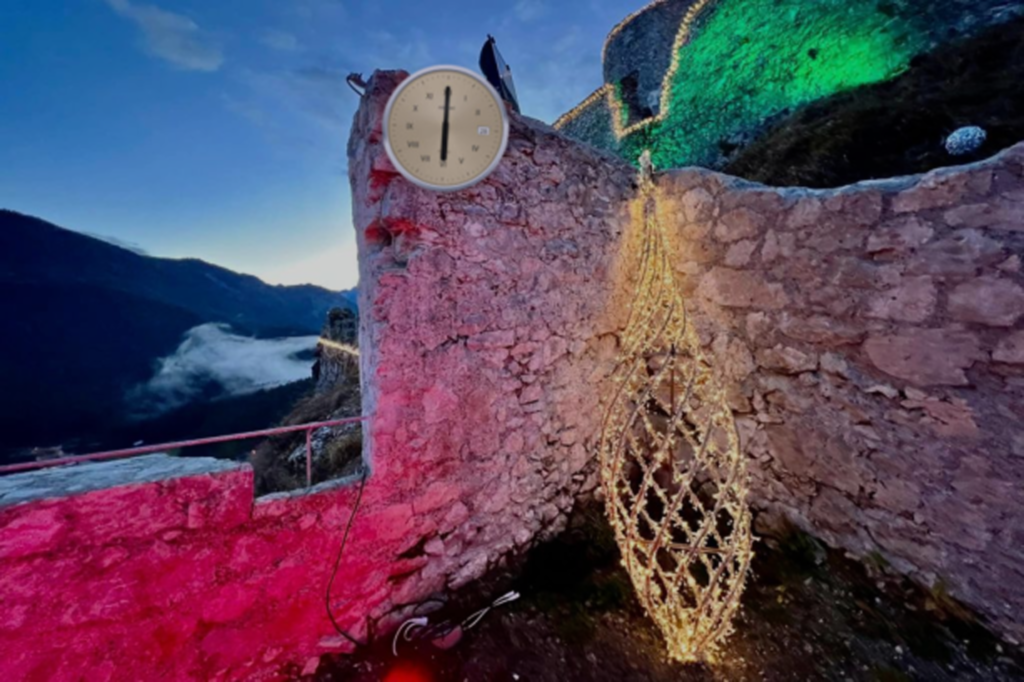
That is 6h00
